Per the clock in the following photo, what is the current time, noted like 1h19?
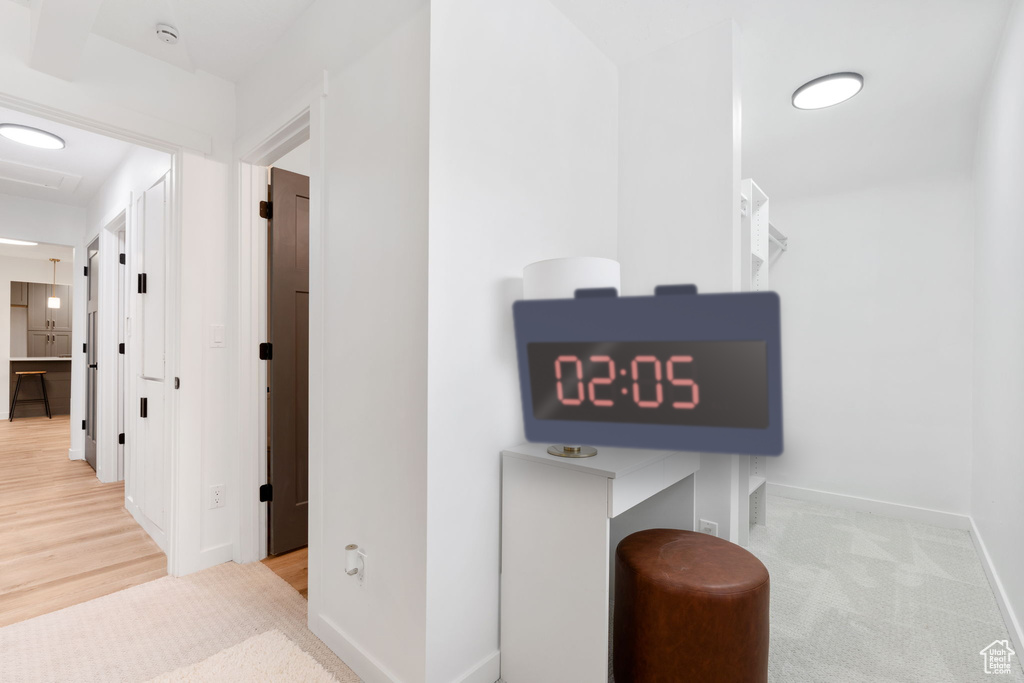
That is 2h05
